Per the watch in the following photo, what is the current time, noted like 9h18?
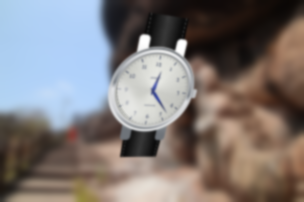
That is 12h23
